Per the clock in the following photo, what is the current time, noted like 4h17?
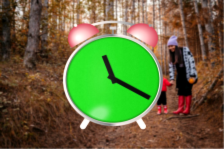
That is 11h20
